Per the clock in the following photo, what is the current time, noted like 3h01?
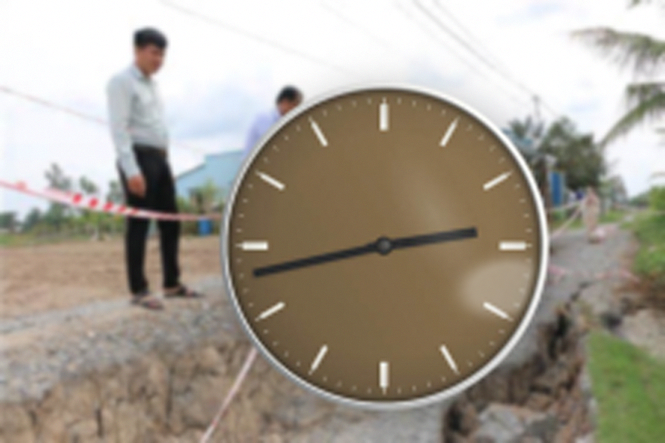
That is 2h43
